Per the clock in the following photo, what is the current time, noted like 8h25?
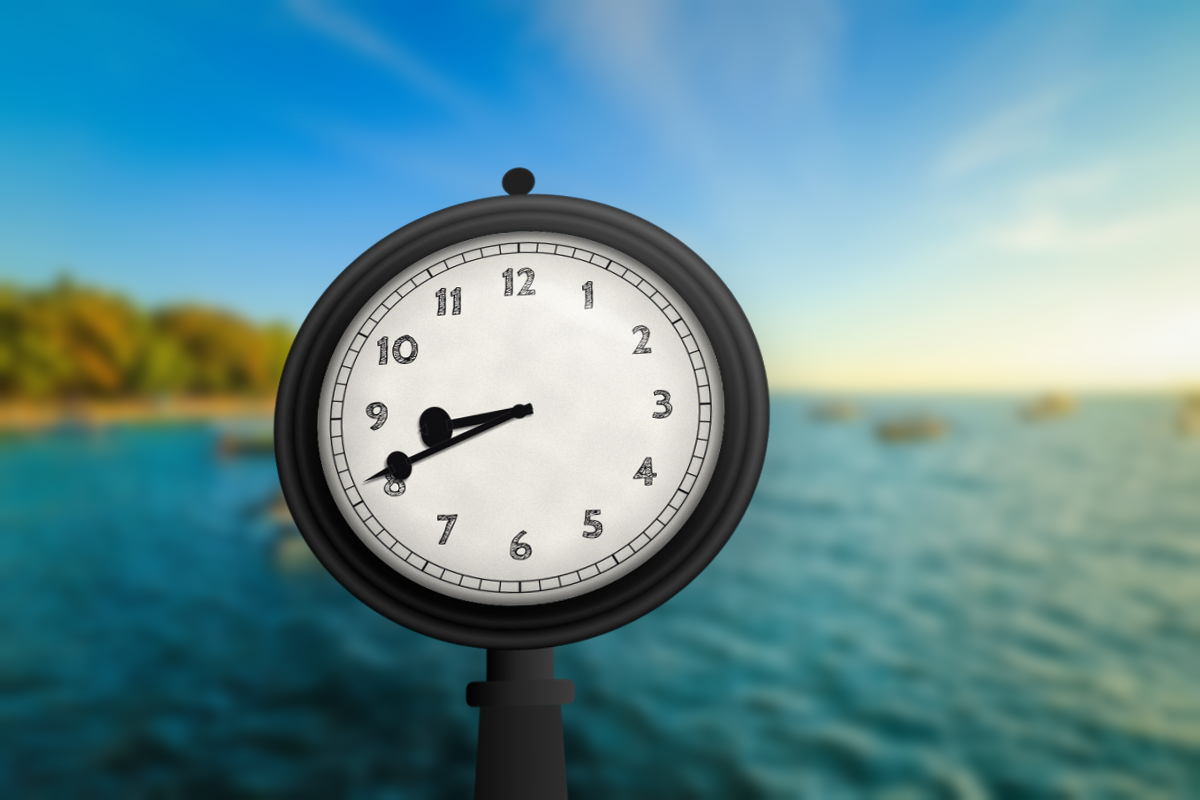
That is 8h41
